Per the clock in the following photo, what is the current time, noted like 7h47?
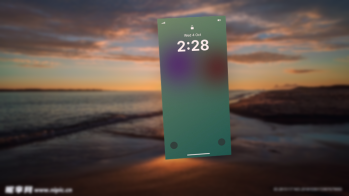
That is 2h28
